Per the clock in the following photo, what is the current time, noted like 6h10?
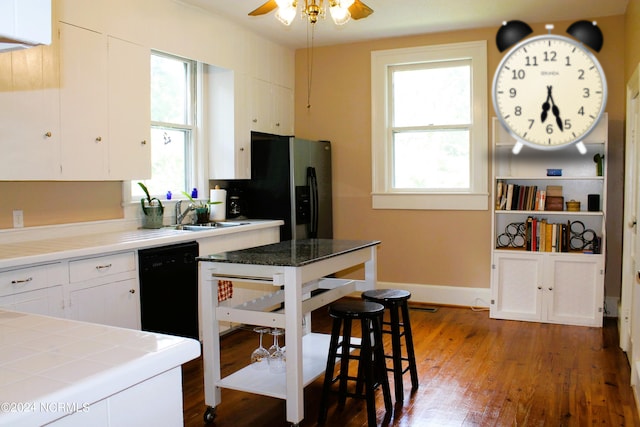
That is 6h27
